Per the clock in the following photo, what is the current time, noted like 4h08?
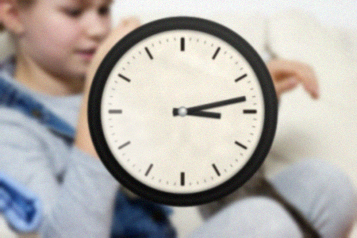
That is 3h13
